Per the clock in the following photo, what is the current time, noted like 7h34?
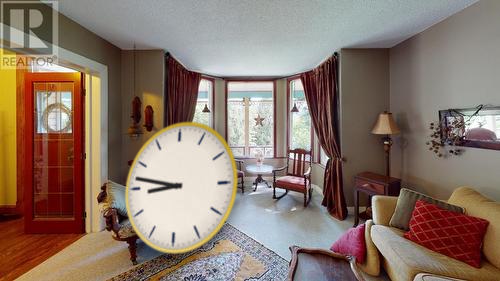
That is 8h47
